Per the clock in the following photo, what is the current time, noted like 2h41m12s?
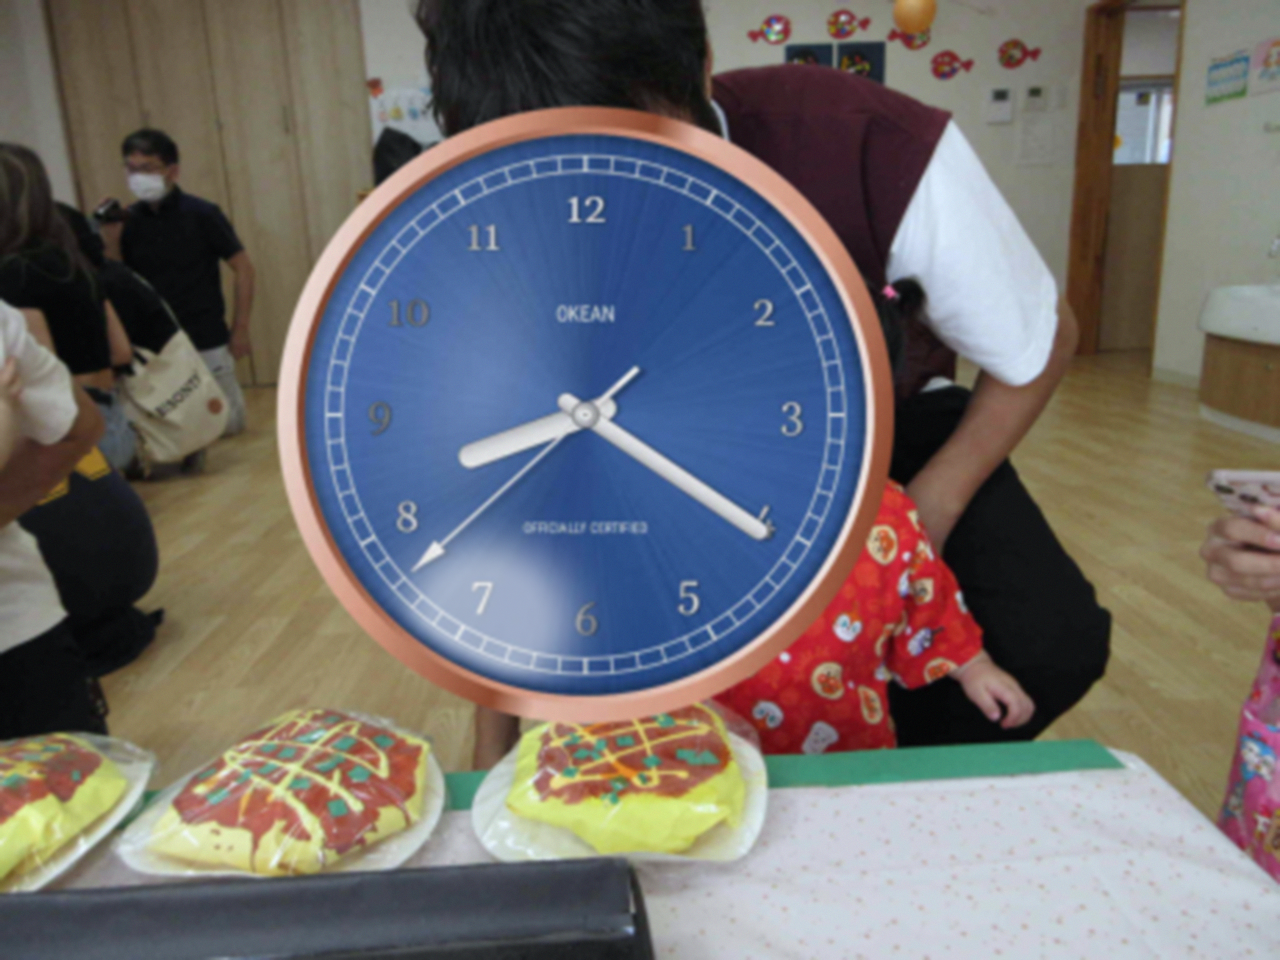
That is 8h20m38s
